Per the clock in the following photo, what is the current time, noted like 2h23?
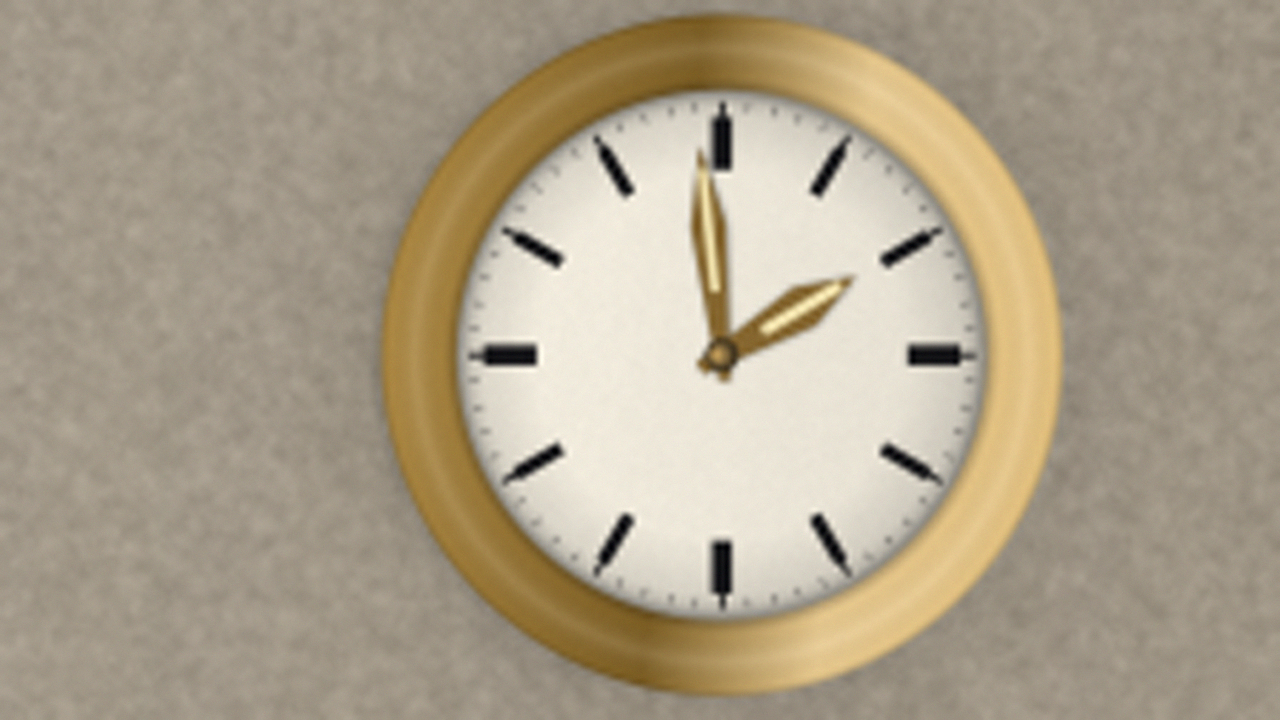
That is 1h59
